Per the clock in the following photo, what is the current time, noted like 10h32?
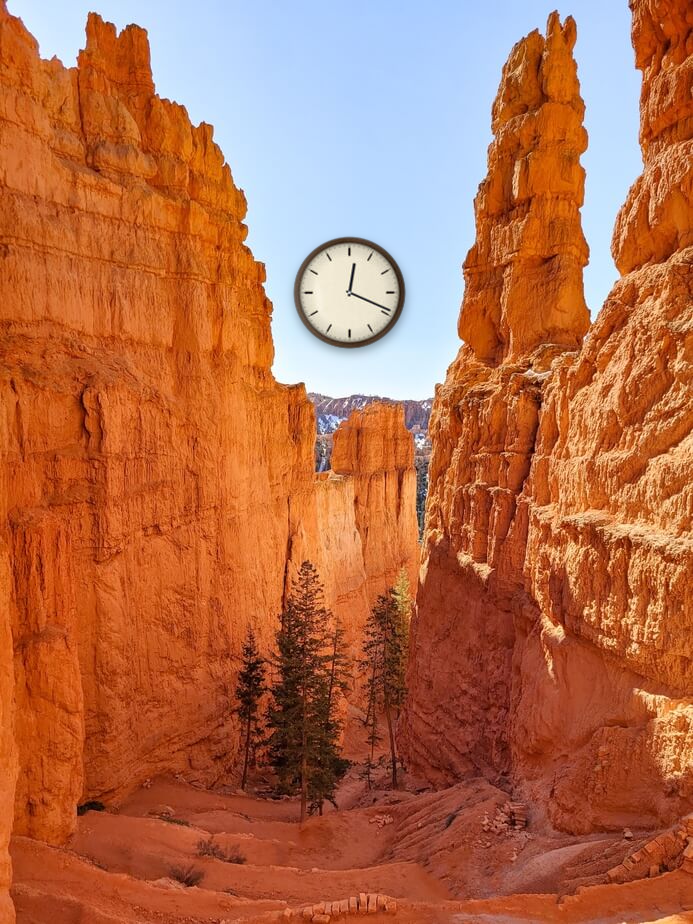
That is 12h19
